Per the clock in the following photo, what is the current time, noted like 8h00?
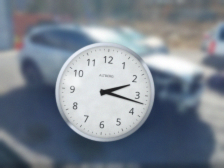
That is 2h17
